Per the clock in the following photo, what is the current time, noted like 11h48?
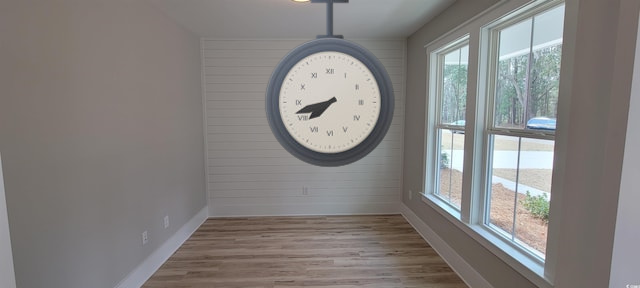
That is 7h42
